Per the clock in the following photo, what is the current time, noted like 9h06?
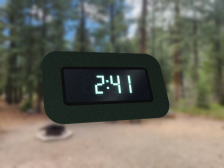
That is 2h41
